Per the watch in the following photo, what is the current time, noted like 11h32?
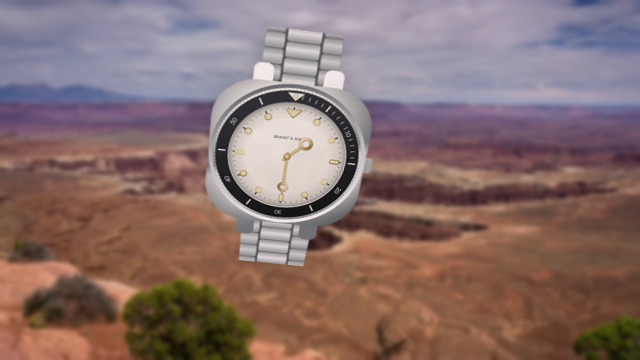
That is 1h30
